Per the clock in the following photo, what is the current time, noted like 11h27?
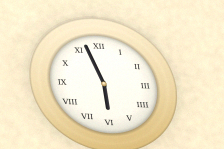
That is 5h57
